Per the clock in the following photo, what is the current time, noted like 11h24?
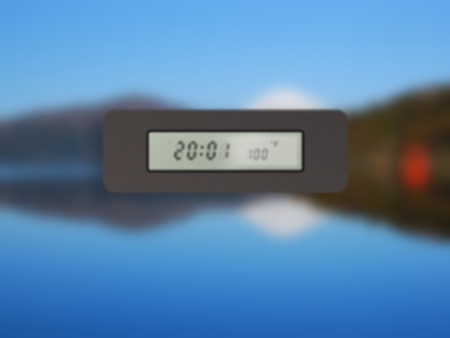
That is 20h01
